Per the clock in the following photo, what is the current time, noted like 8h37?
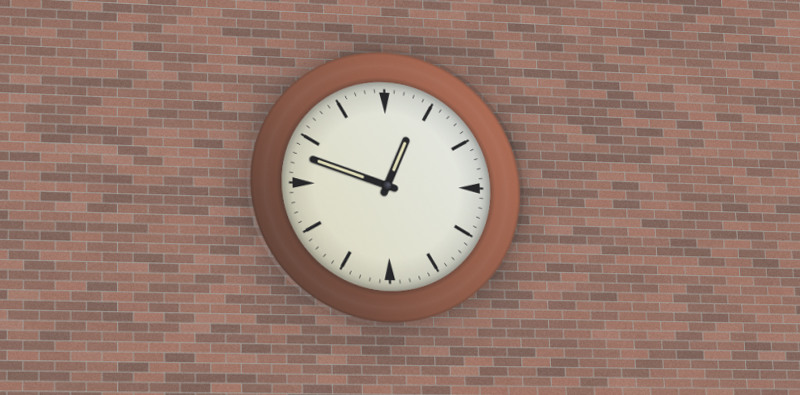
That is 12h48
